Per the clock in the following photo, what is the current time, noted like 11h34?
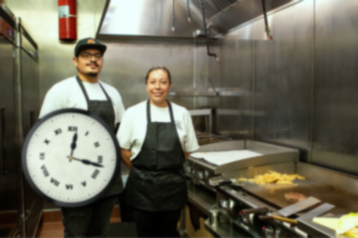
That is 12h17
